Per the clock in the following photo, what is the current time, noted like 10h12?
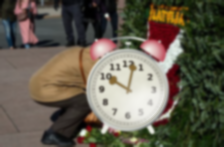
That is 10h02
